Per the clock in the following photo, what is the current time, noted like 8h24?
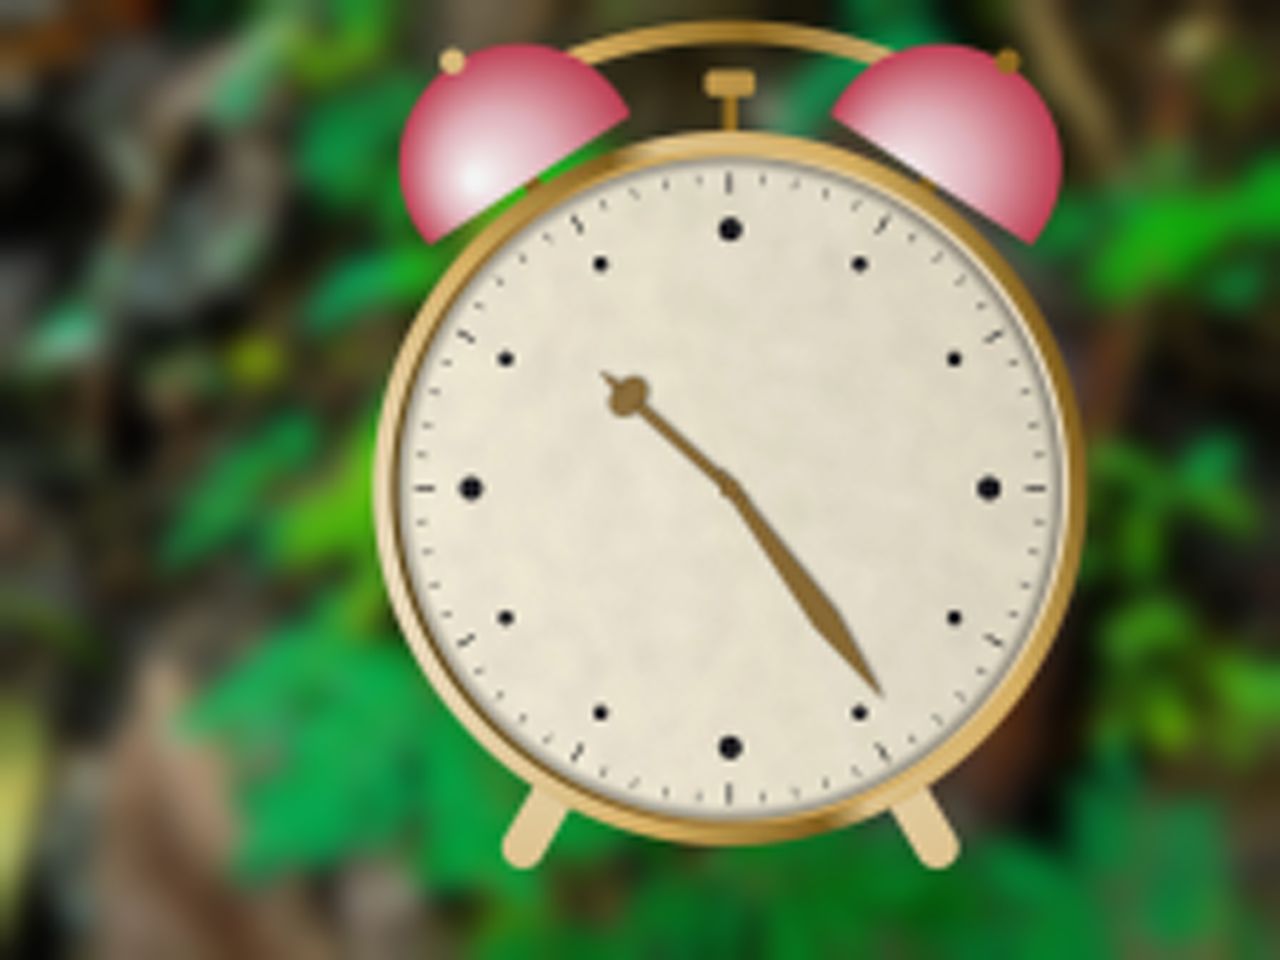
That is 10h24
